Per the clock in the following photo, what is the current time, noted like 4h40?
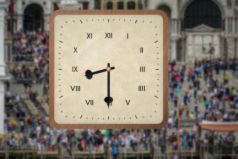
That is 8h30
